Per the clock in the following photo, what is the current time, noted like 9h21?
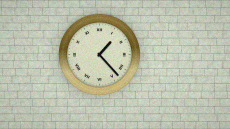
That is 1h23
